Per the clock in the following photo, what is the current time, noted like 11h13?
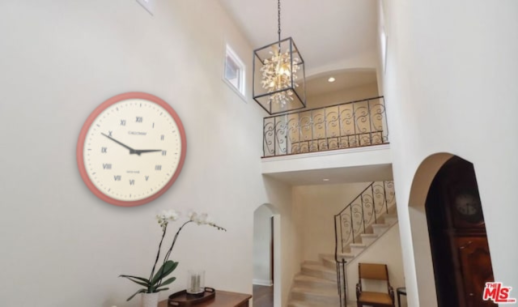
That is 2h49
